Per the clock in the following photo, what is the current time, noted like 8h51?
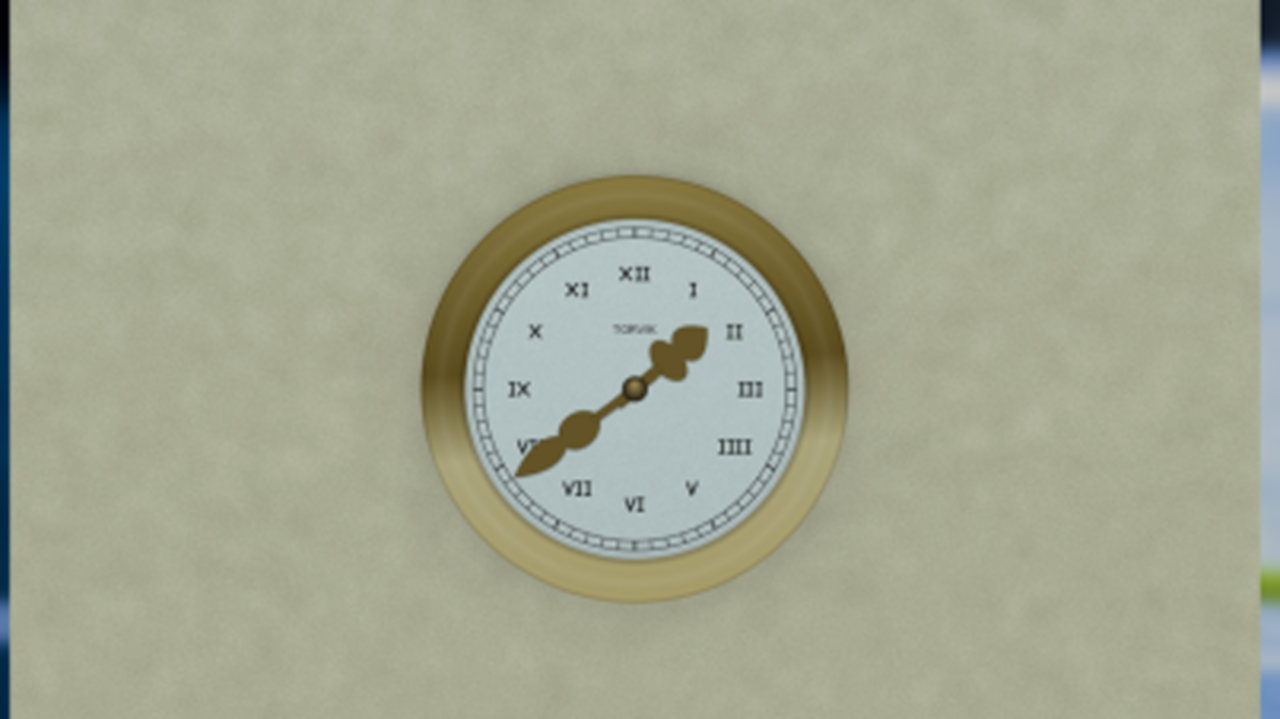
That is 1h39
